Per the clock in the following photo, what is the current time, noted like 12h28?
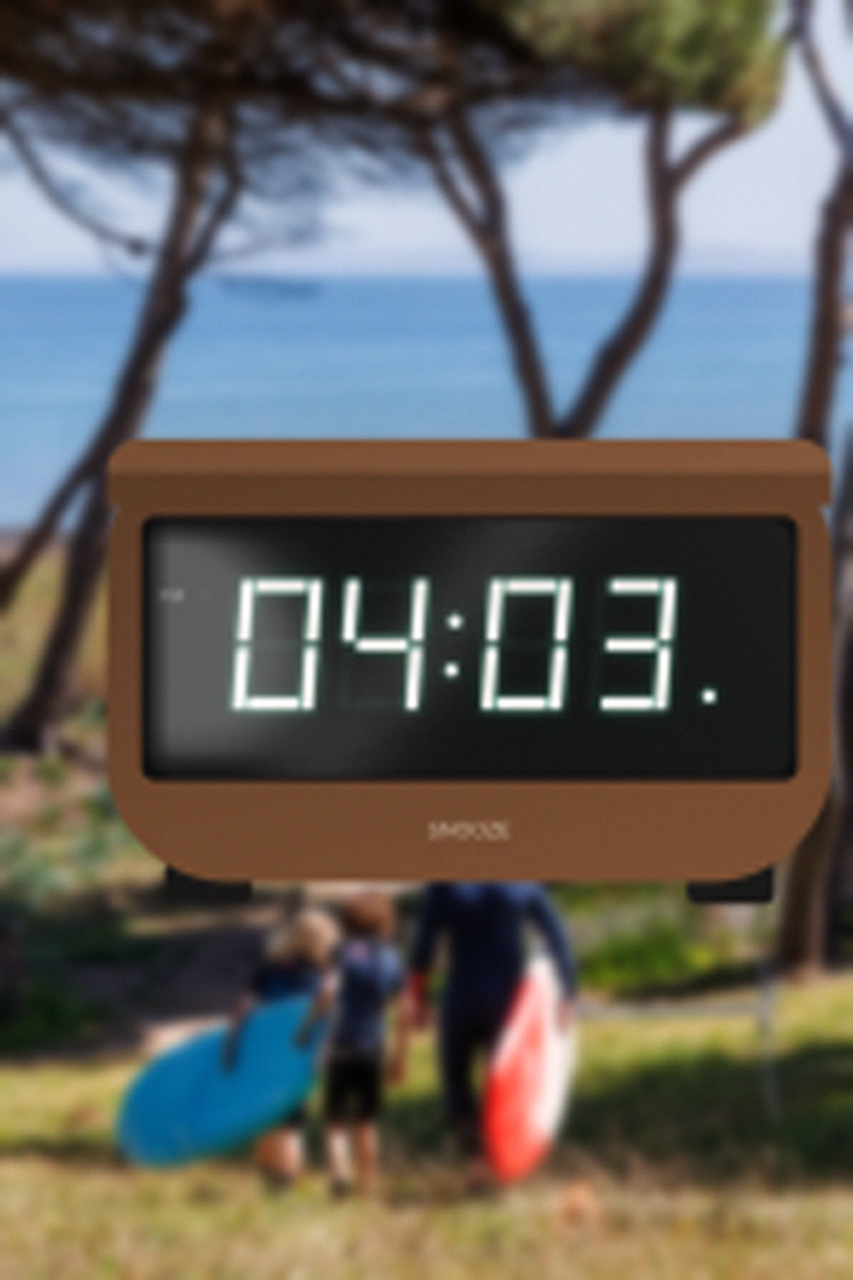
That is 4h03
